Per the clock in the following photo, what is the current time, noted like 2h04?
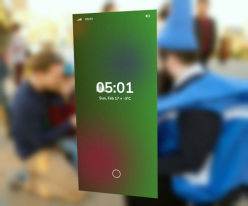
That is 5h01
